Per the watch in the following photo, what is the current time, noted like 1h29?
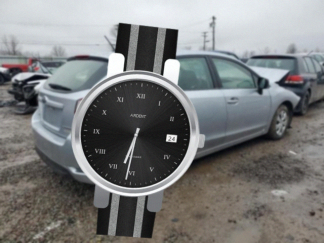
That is 6h31
